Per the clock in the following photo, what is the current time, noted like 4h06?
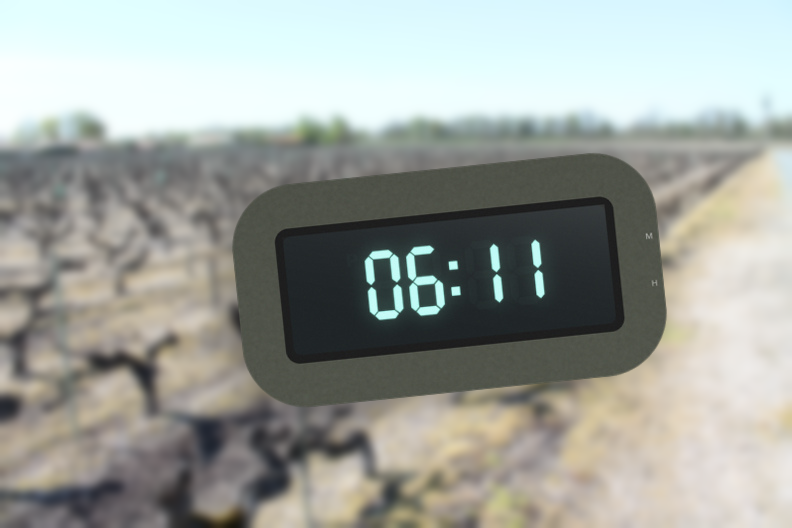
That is 6h11
